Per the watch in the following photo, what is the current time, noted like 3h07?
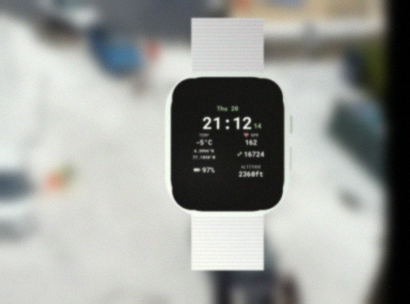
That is 21h12
